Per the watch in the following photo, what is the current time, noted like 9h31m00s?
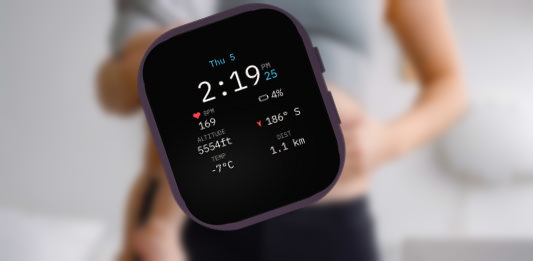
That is 2h19m25s
